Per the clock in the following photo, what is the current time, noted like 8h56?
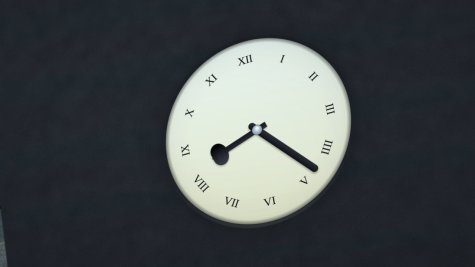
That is 8h23
